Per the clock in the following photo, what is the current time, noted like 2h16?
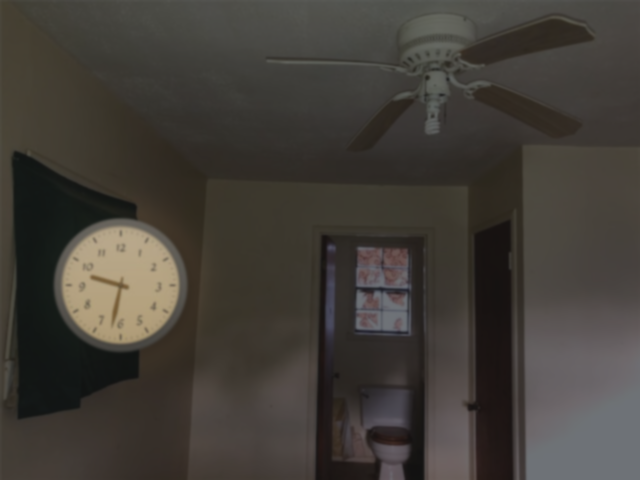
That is 9h32
